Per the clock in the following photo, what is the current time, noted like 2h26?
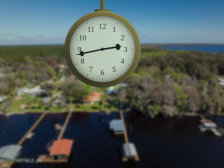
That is 2h43
